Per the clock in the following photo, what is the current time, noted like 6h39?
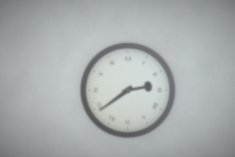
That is 2h39
